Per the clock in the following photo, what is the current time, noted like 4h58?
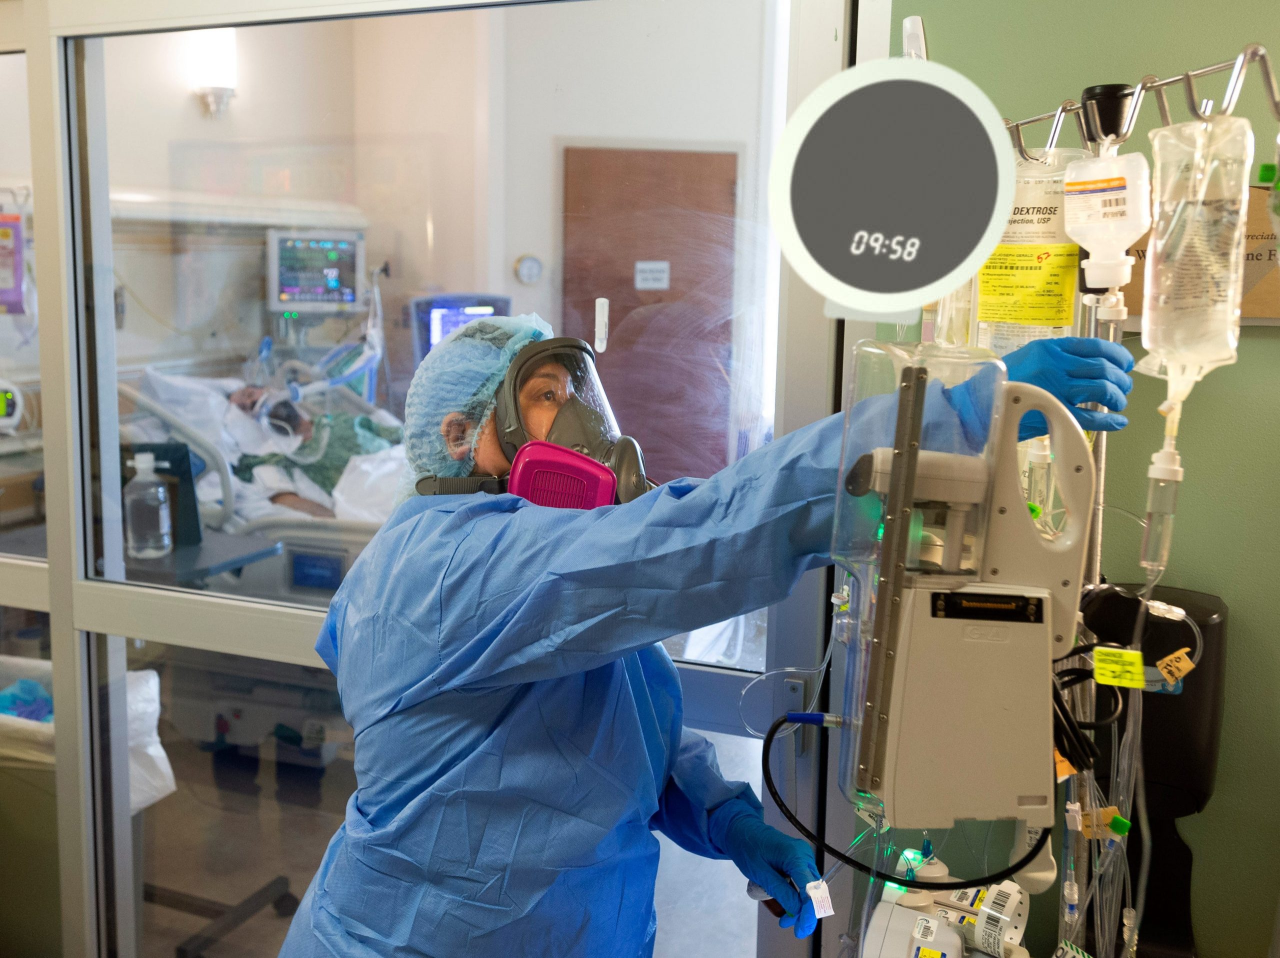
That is 9h58
